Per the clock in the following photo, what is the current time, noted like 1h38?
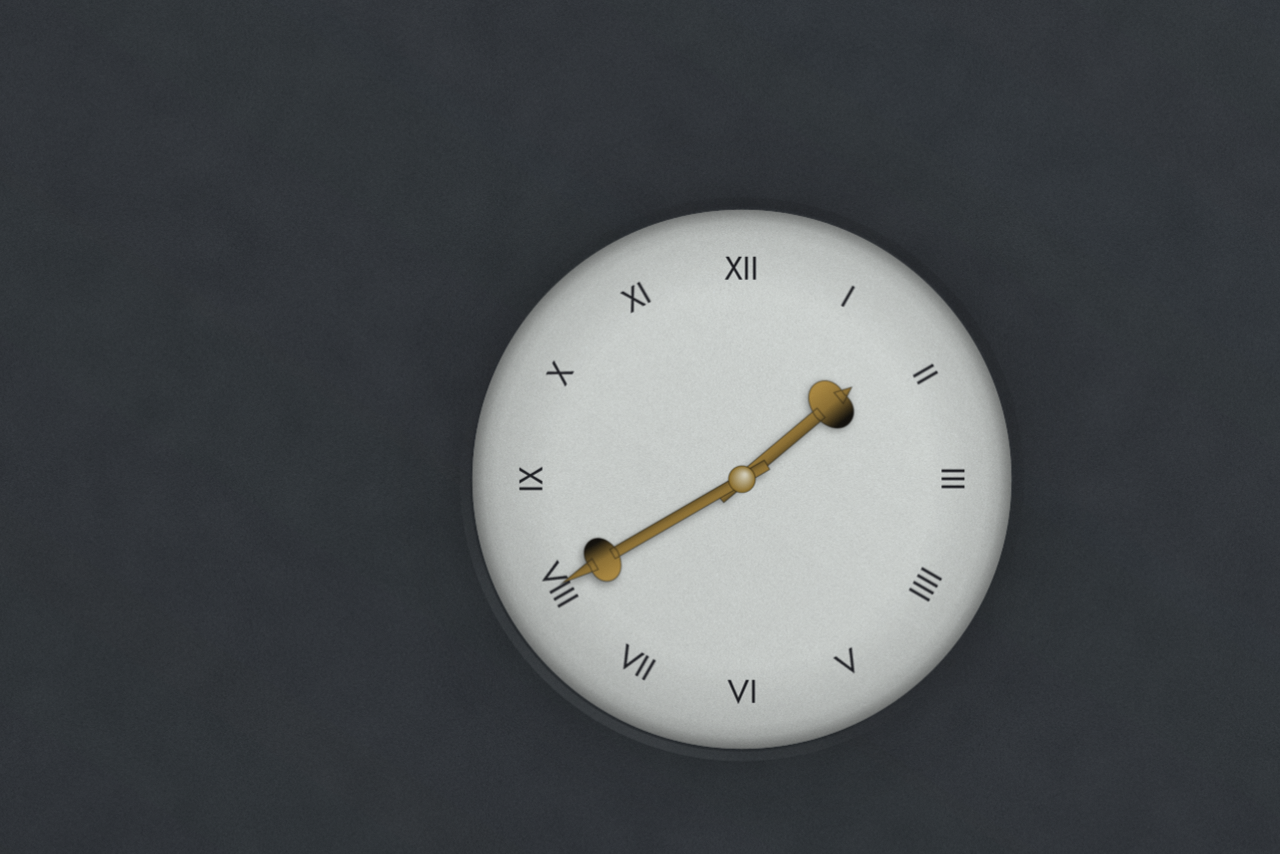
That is 1h40
